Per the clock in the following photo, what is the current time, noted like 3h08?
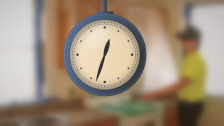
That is 12h33
